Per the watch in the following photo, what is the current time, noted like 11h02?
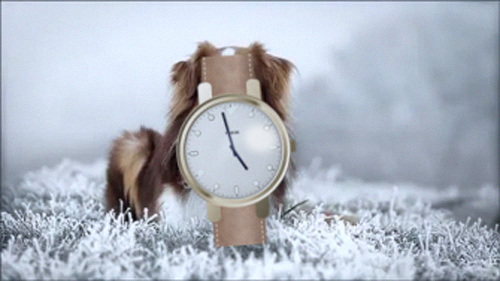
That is 4h58
